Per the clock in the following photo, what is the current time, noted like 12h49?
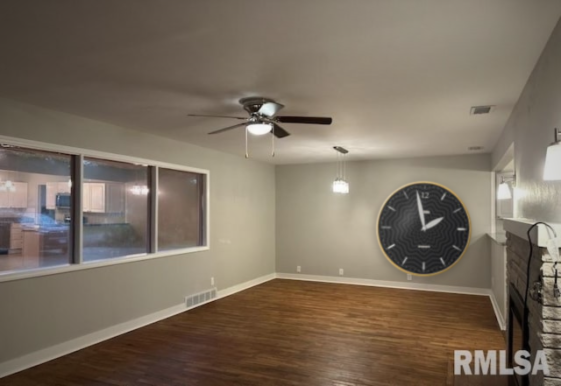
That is 1h58
